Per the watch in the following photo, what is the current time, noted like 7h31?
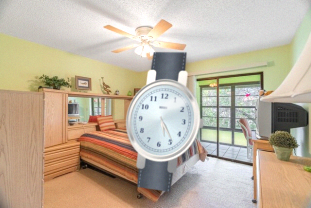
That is 5h24
